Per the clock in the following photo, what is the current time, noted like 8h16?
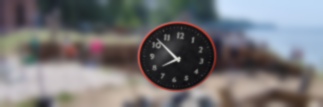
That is 7h52
